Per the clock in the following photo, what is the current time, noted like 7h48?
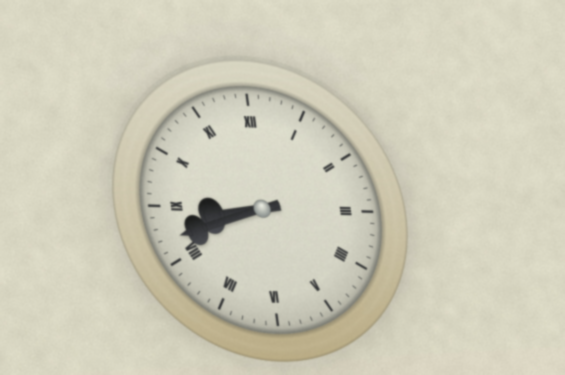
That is 8h42
